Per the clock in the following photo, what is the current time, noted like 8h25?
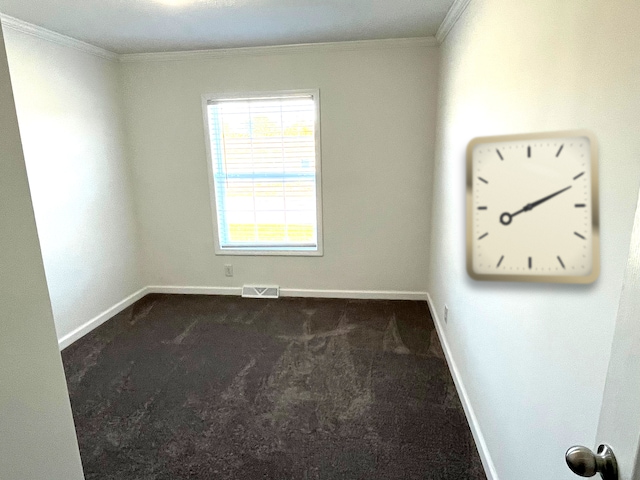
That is 8h11
